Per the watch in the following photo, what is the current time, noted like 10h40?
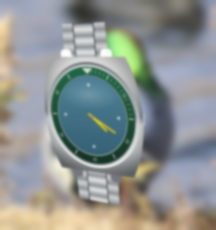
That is 4h20
